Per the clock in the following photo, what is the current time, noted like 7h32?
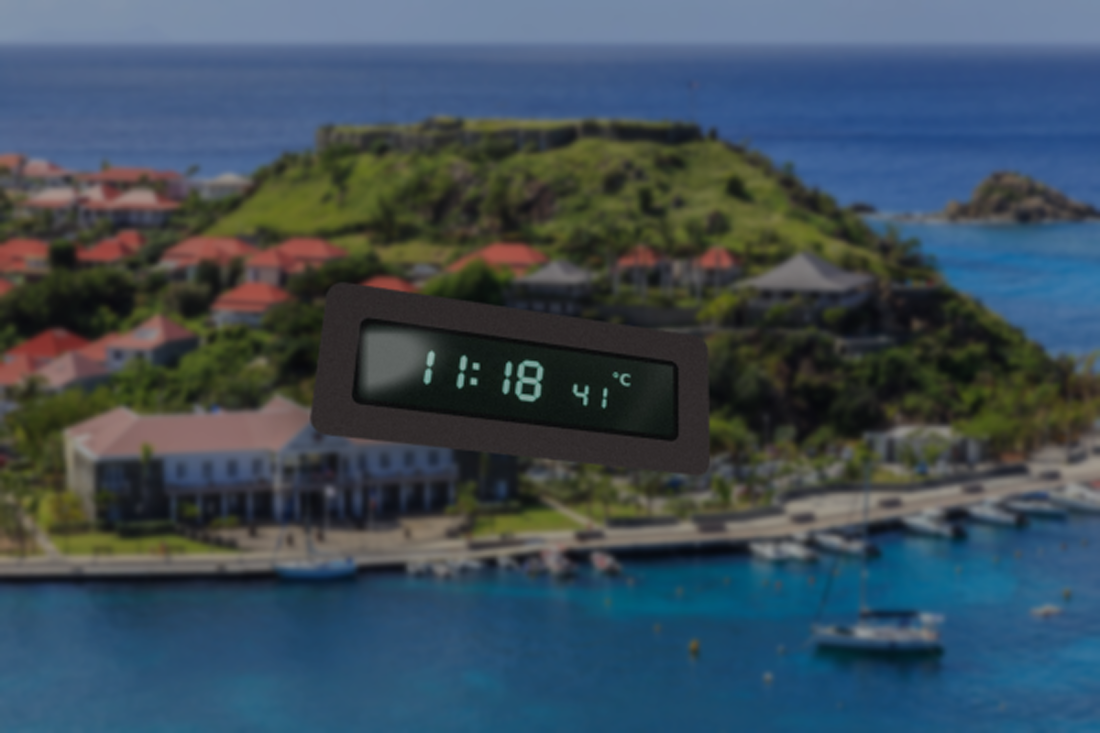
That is 11h18
